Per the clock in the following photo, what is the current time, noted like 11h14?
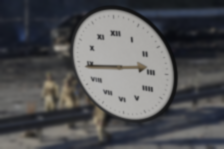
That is 2h44
